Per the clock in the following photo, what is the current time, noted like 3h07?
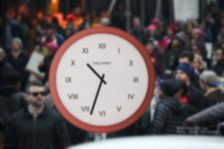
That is 10h33
